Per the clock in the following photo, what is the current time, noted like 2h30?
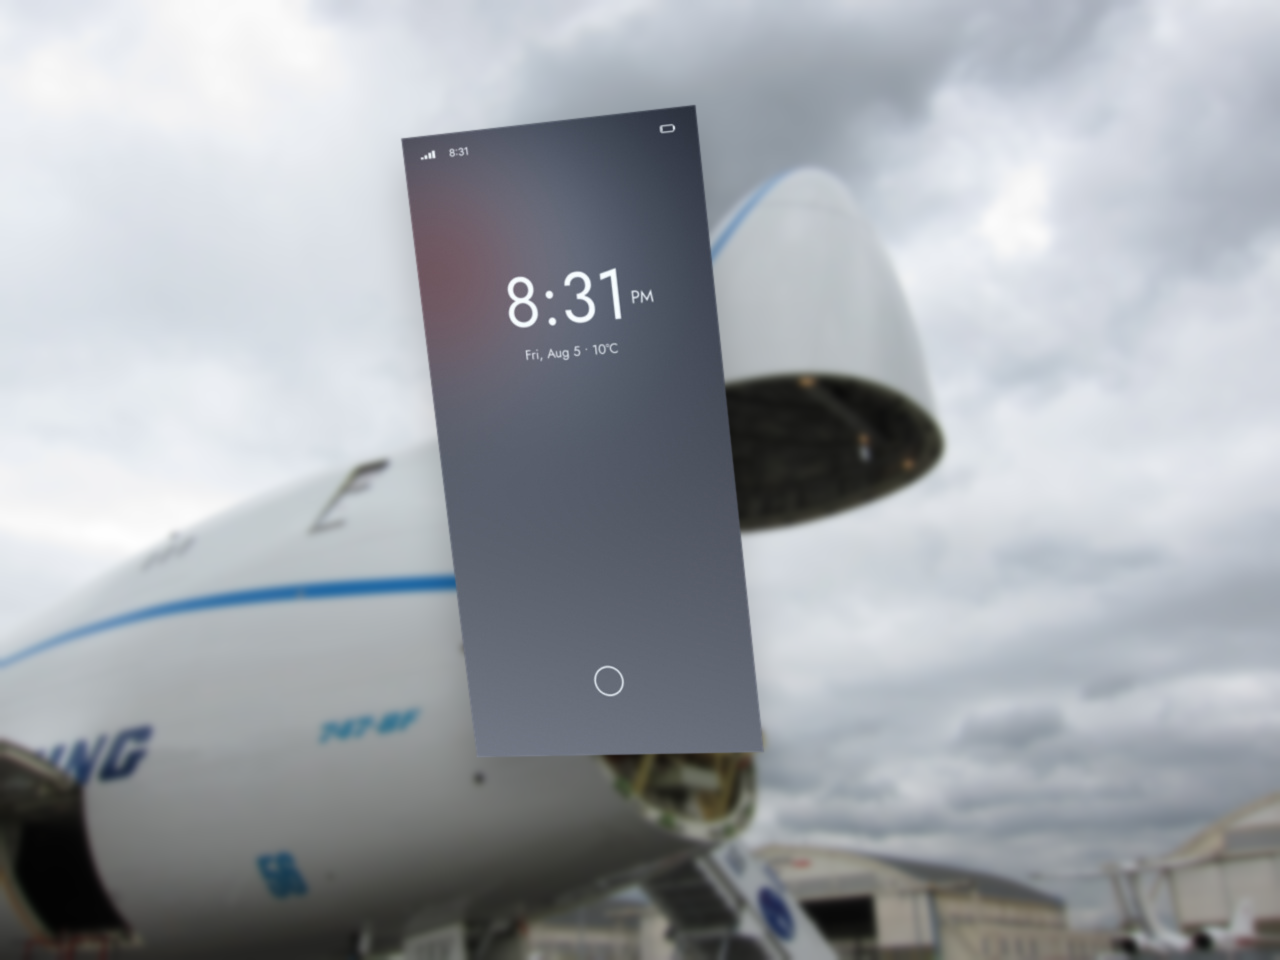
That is 8h31
